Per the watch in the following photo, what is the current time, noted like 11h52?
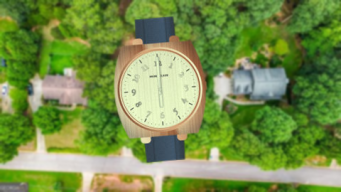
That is 6h00
